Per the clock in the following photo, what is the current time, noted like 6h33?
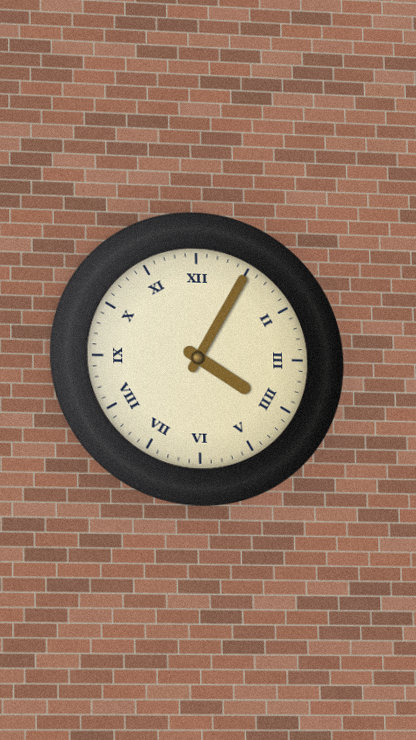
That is 4h05
